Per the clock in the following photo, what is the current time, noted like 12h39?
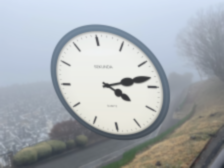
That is 4h13
